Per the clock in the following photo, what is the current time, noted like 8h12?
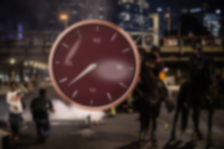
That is 7h38
